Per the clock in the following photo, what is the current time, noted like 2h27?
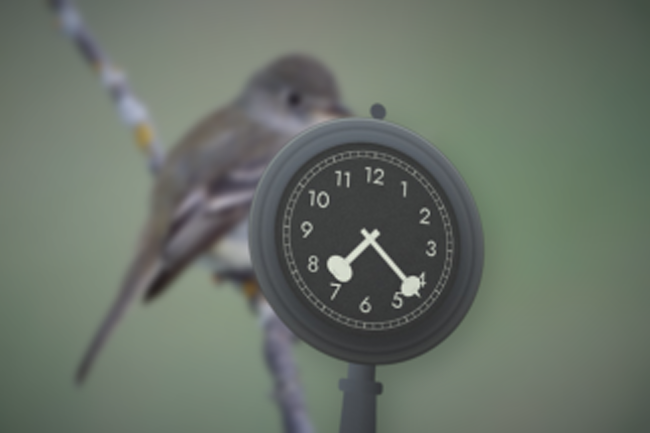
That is 7h22
